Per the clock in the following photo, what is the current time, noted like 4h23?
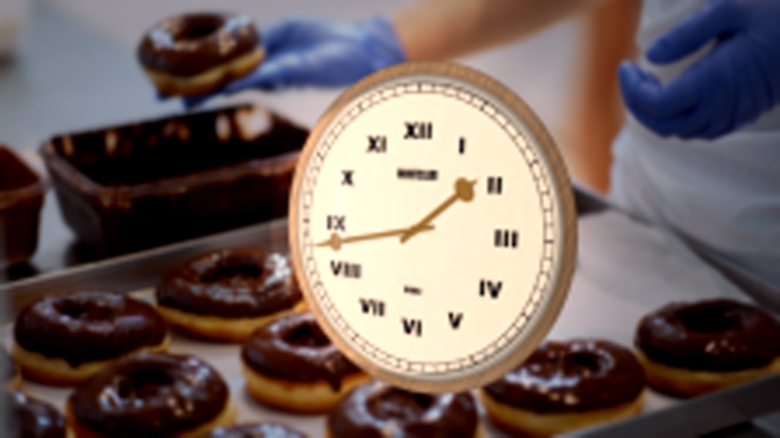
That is 1h43
